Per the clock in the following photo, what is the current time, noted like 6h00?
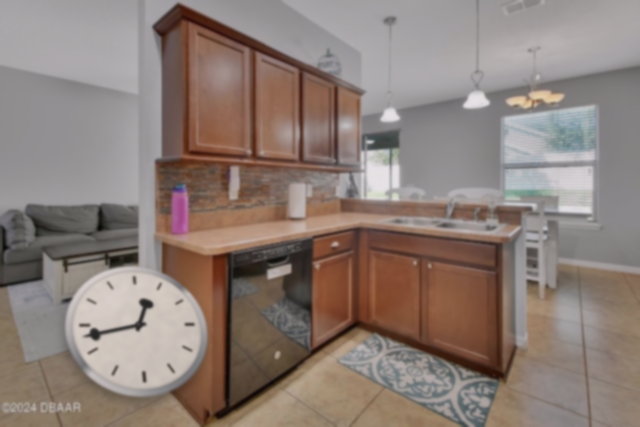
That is 12h43
